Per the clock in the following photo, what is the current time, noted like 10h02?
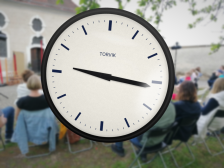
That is 9h16
